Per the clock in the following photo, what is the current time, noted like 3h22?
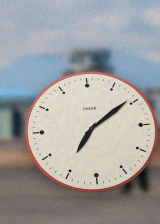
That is 7h09
